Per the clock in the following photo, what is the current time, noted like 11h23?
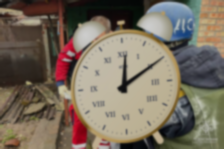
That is 12h10
